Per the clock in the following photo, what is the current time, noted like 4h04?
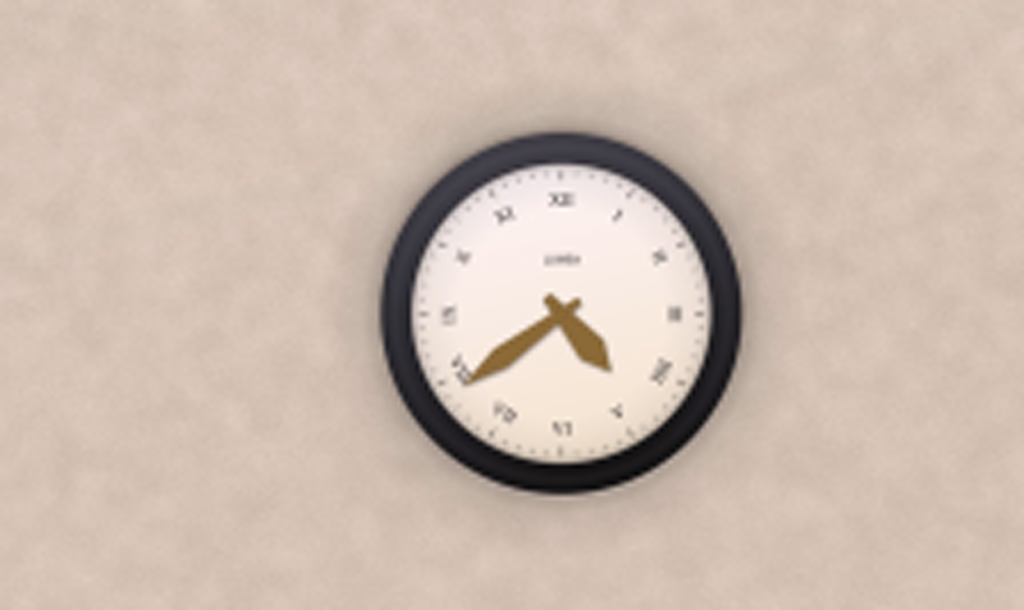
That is 4h39
